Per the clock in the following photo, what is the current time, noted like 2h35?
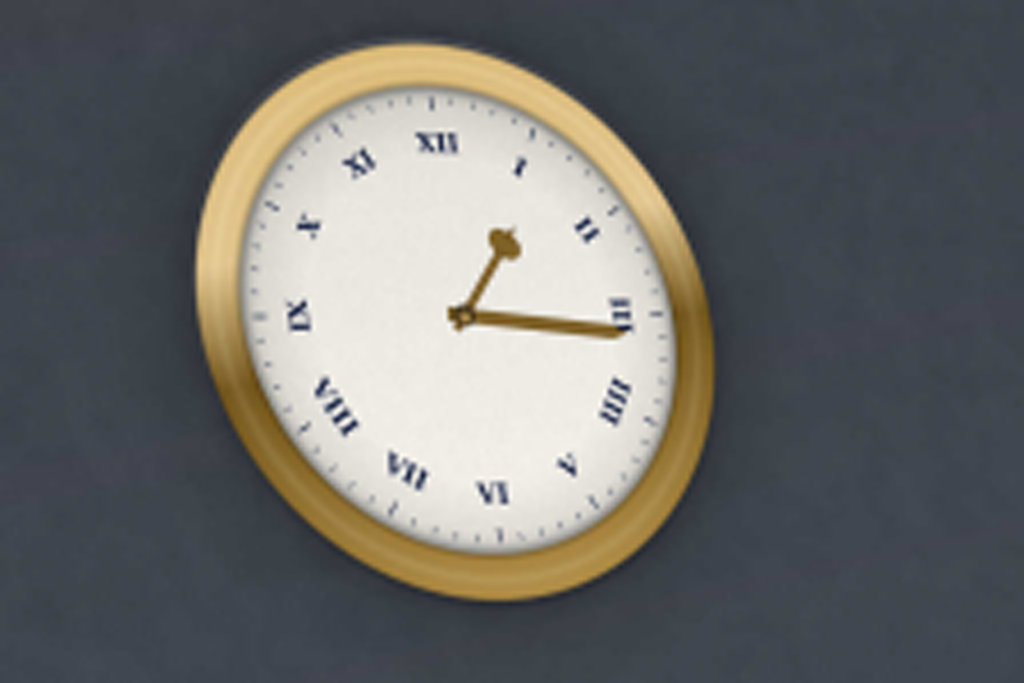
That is 1h16
